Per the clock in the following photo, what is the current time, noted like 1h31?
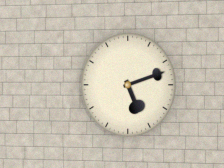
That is 5h12
